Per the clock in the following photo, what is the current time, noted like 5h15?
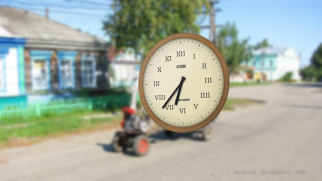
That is 6h37
